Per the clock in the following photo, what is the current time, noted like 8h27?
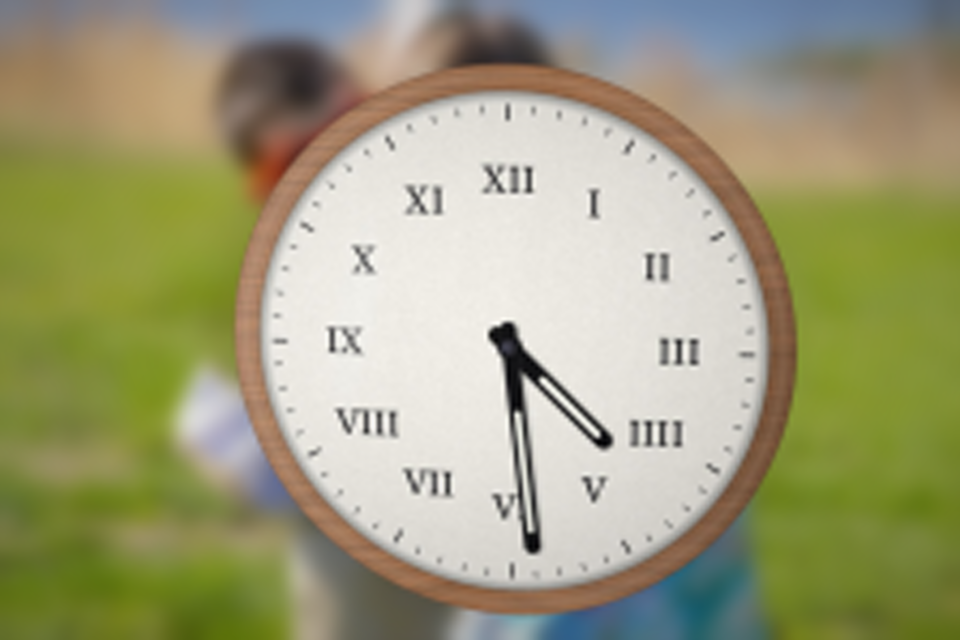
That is 4h29
